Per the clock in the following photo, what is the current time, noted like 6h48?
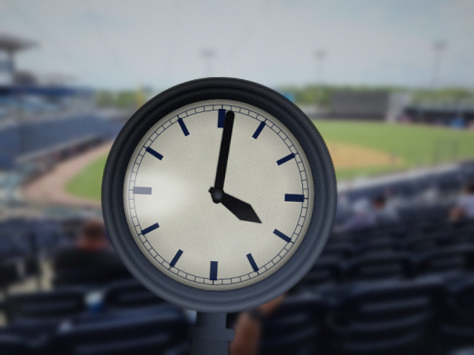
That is 4h01
